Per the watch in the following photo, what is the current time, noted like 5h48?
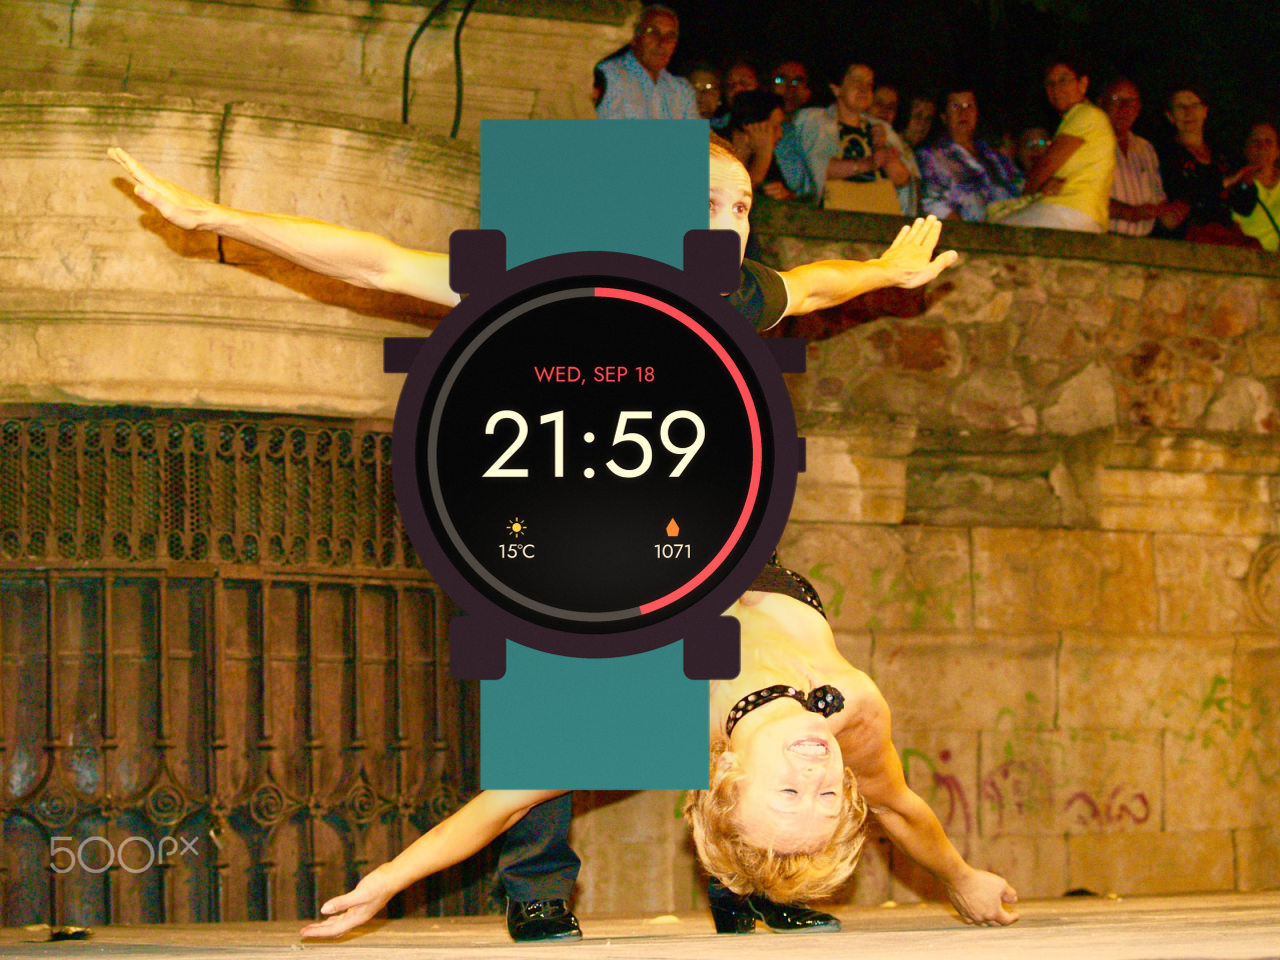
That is 21h59
